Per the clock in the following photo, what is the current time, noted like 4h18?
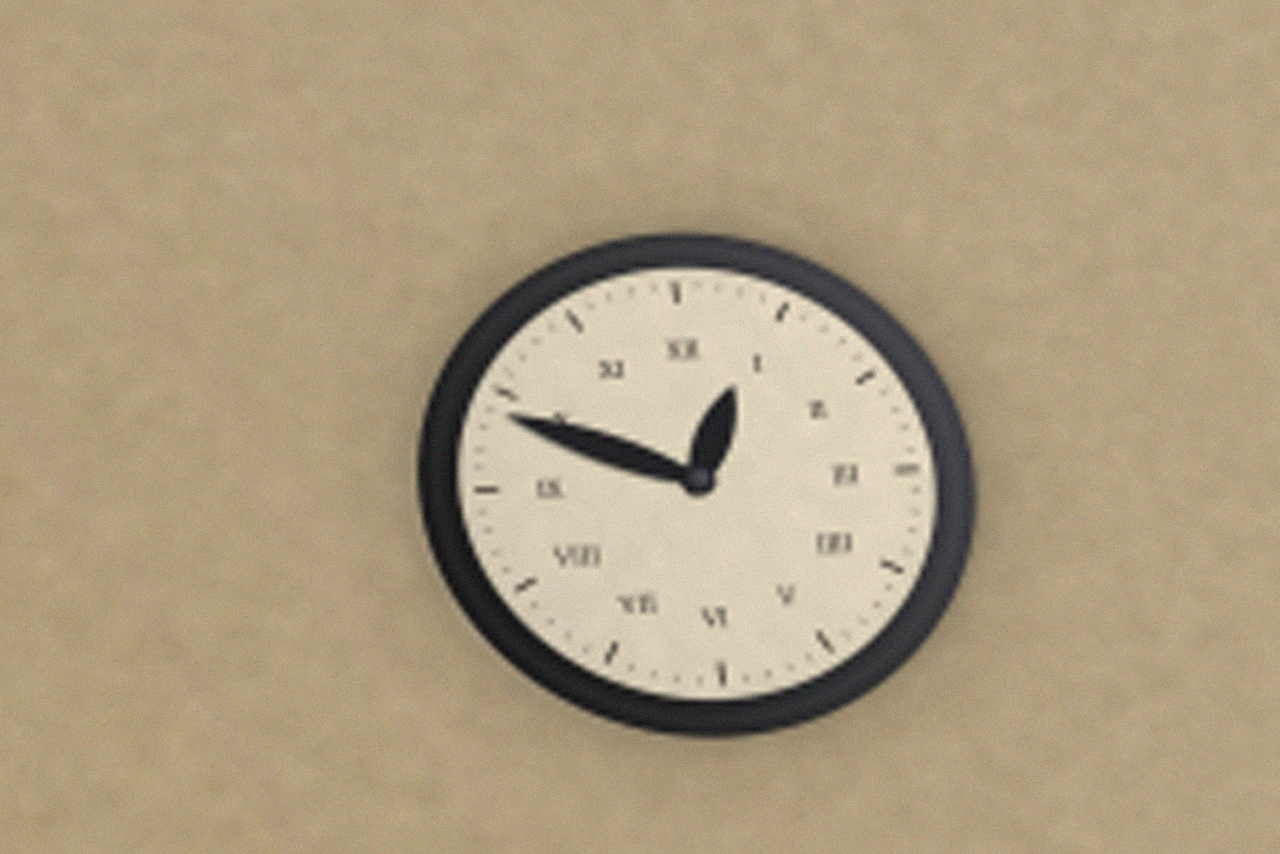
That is 12h49
